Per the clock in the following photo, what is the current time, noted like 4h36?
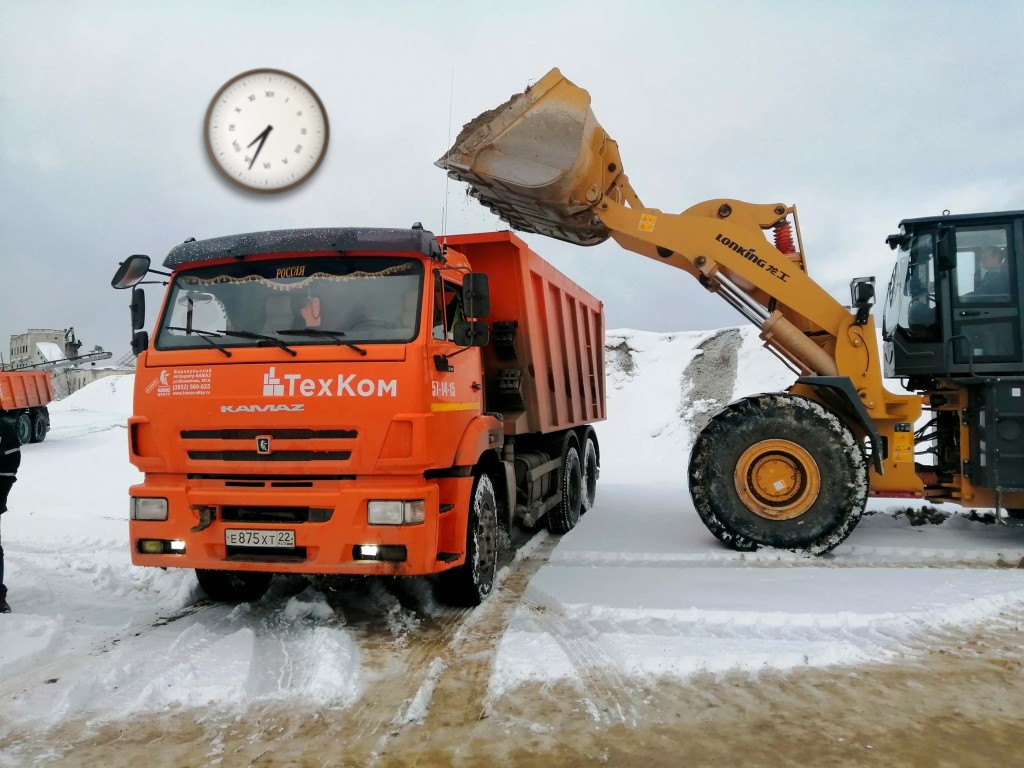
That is 7h34
